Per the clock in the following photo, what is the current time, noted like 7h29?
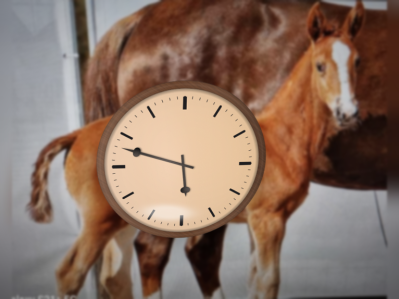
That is 5h48
